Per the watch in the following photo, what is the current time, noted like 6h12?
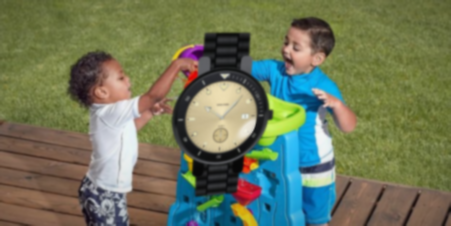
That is 10h07
